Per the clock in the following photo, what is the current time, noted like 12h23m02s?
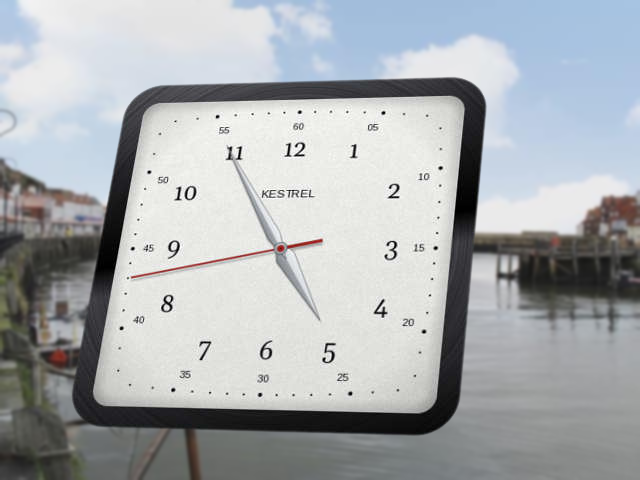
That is 4h54m43s
